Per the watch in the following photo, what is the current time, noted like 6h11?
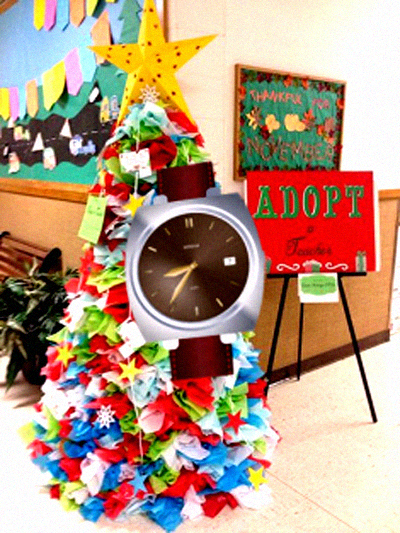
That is 8h36
